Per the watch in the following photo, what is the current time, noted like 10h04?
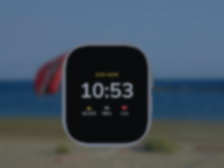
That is 10h53
